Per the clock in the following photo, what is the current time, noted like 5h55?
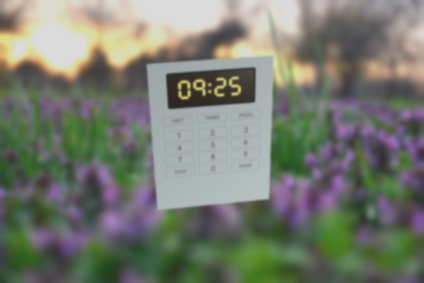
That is 9h25
